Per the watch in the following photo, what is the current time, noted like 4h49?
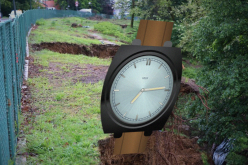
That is 7h14
